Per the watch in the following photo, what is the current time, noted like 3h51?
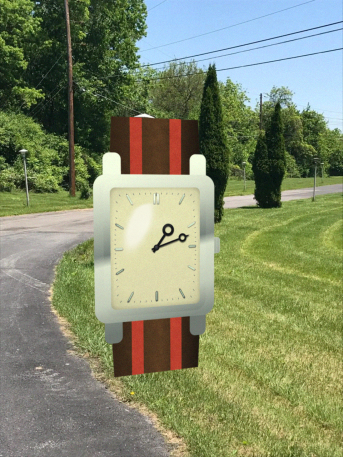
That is 1h12
